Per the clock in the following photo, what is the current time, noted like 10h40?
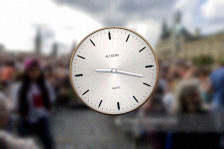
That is 9h18
